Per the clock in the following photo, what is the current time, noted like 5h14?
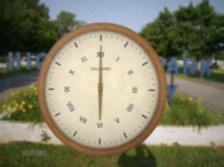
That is 6h00
